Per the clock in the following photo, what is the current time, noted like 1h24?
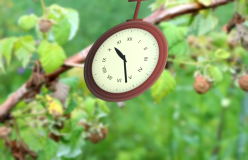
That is 10h27
